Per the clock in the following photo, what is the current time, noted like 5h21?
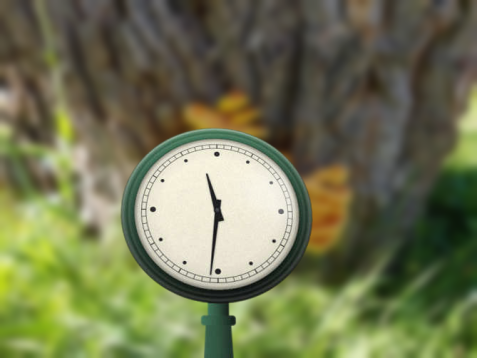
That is 11h31
